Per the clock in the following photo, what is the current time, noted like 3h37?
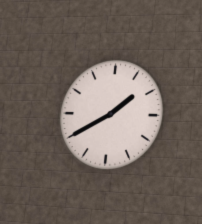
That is 1h40
